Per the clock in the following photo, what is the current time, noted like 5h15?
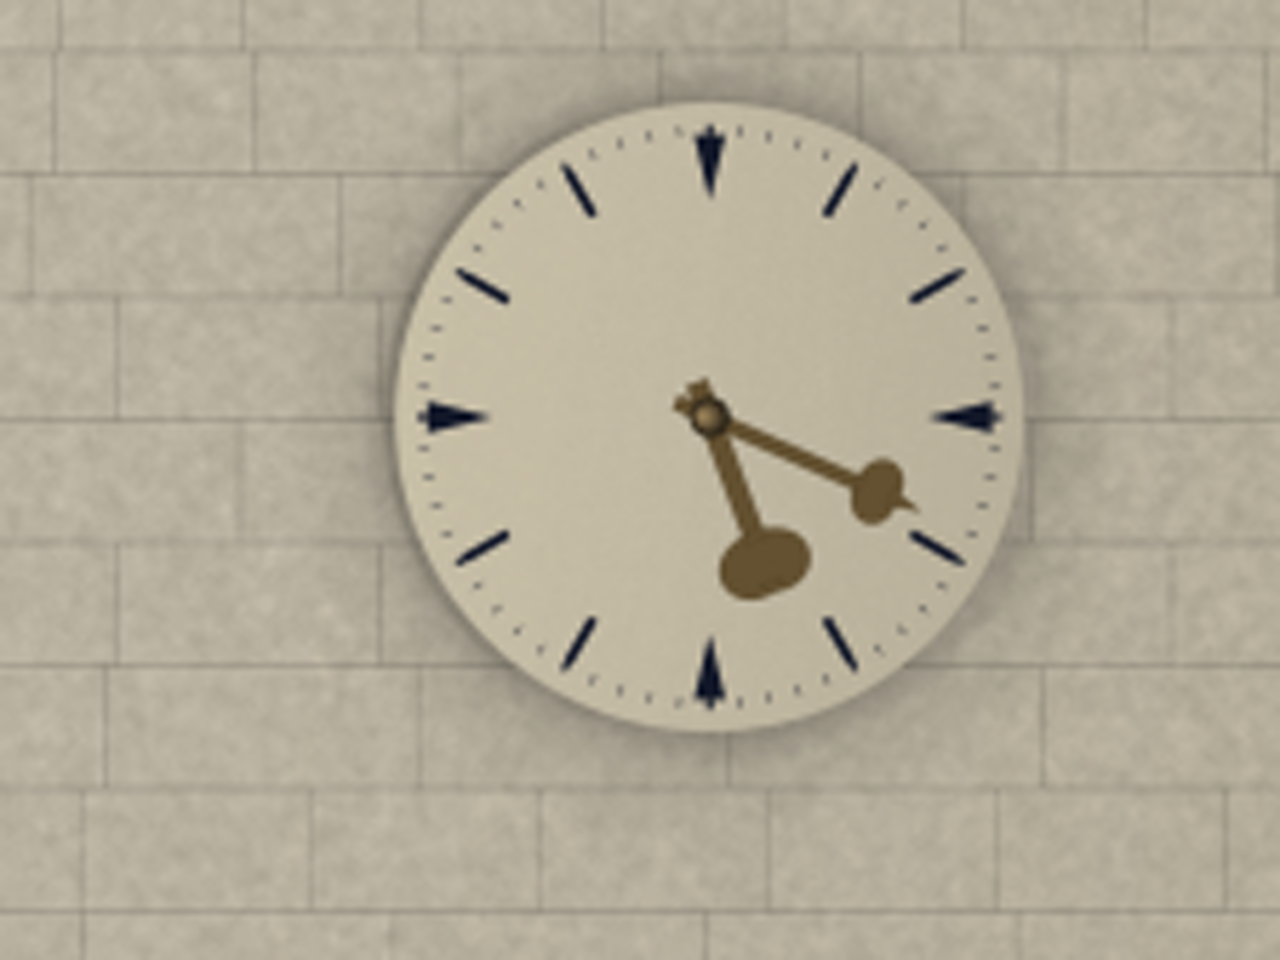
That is 5h19
